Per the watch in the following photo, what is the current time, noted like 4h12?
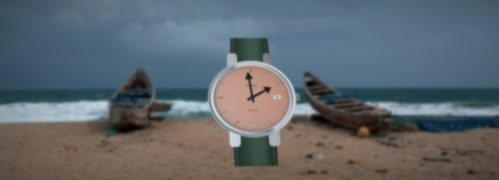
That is 1h59
